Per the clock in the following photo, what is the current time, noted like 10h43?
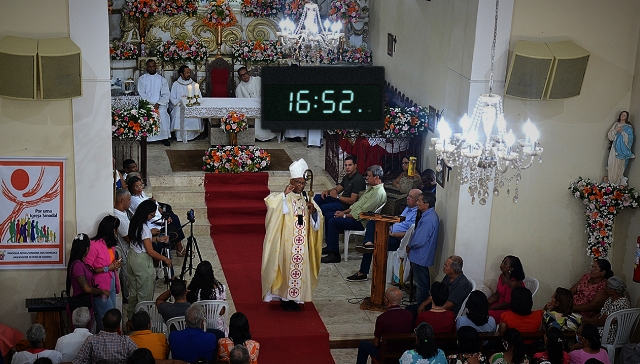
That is 16h52
